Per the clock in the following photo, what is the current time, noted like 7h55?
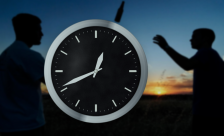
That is 12h41
